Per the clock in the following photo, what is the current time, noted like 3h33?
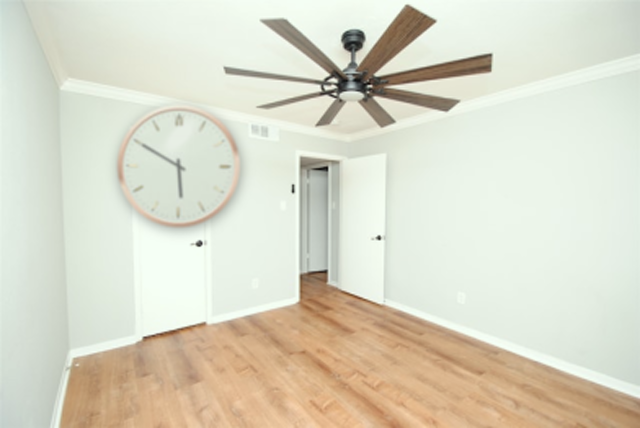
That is 5h50
